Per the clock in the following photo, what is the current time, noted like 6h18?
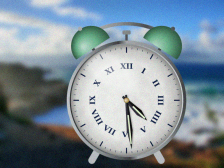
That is 4h29
